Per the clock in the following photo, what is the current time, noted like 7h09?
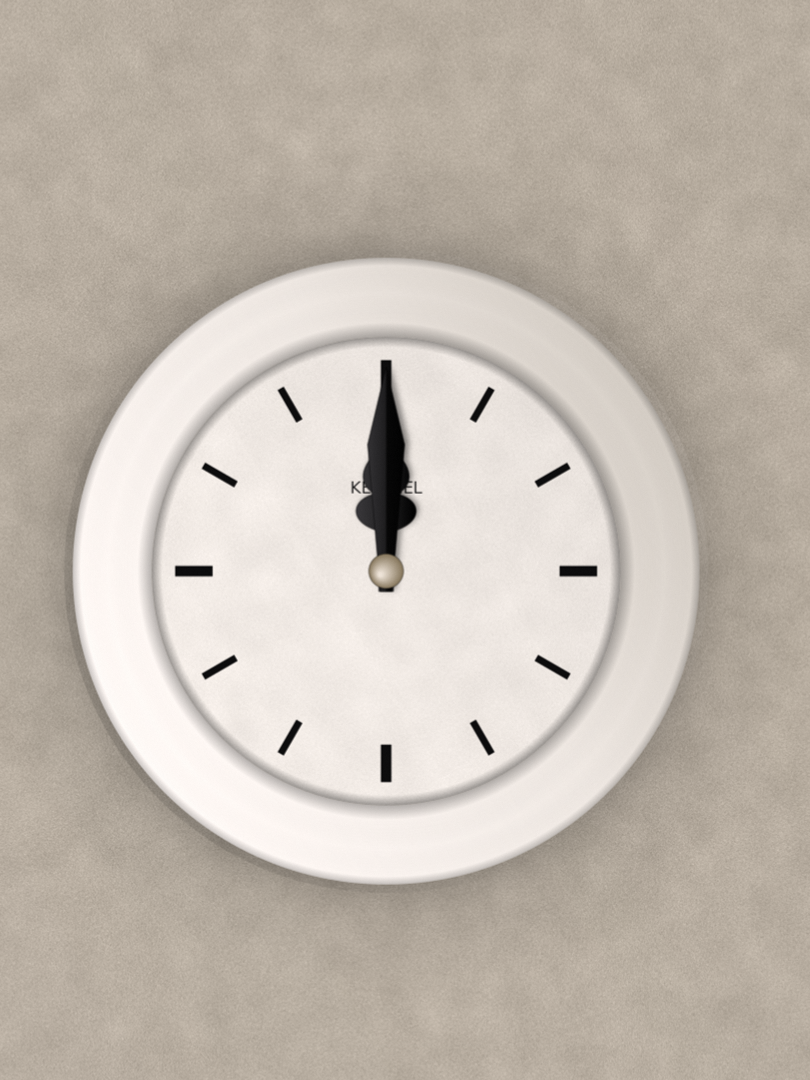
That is 12h00
